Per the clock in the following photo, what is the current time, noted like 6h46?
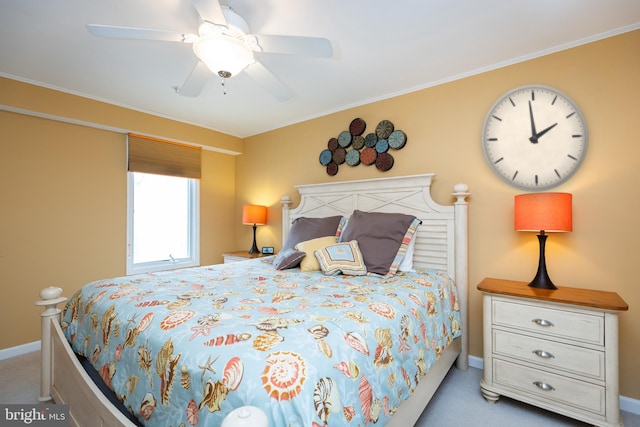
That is 1h59
